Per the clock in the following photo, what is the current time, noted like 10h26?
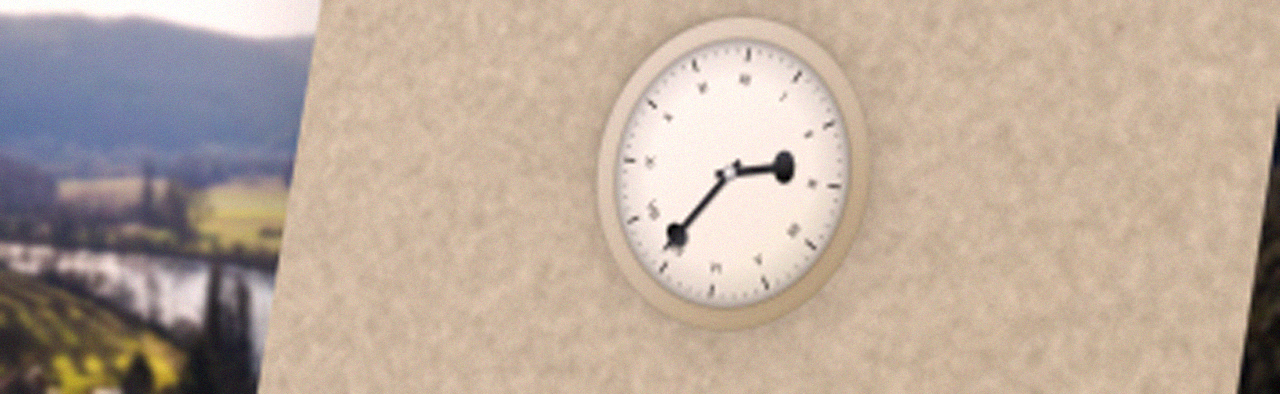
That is 2h36
